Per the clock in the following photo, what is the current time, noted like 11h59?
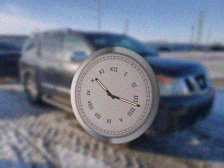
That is 10h17
